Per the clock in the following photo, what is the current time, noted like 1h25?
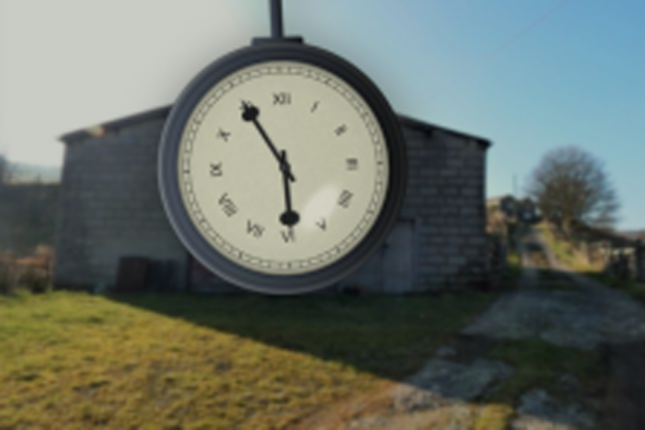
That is 5h55
